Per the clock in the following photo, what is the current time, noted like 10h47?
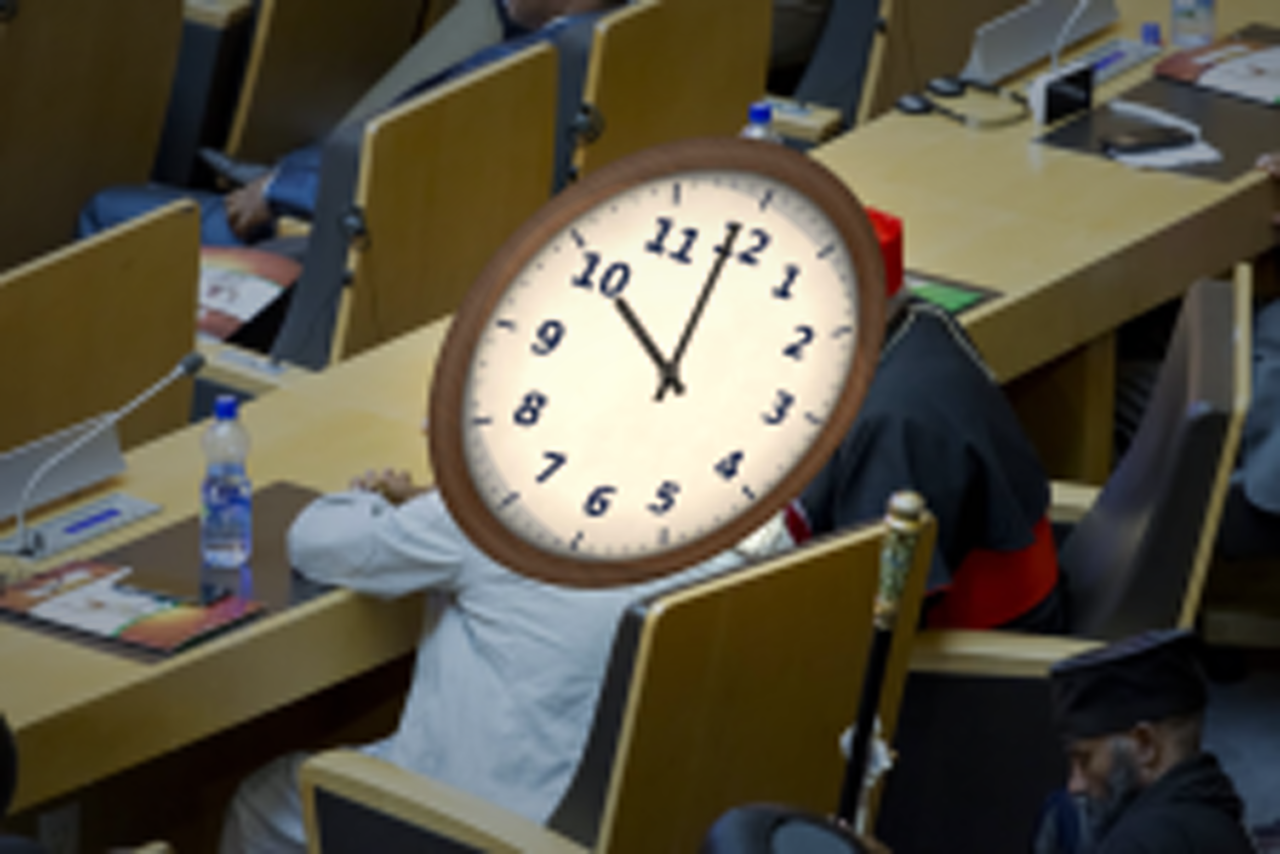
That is 9h59
